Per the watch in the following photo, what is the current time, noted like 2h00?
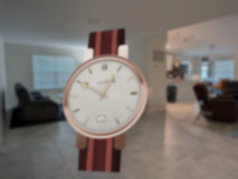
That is 12h50
